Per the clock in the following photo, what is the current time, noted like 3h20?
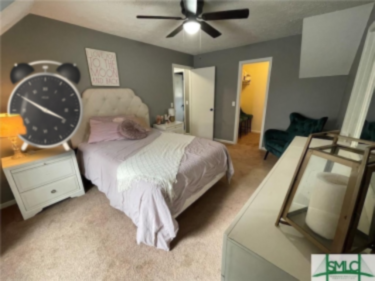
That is 3h50
